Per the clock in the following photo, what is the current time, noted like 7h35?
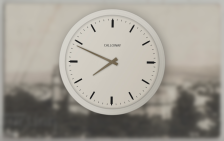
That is 7h49
